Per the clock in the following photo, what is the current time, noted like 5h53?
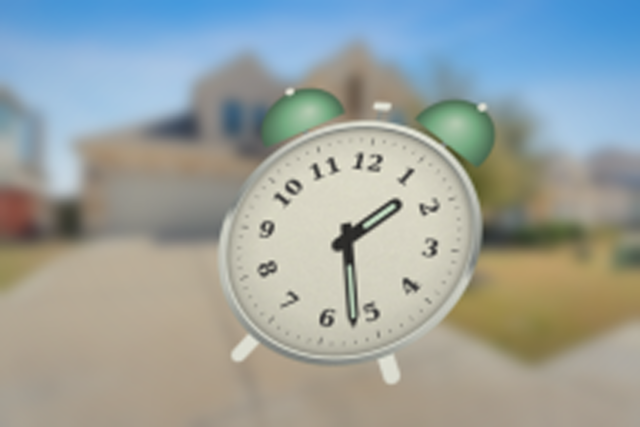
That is 1h27
